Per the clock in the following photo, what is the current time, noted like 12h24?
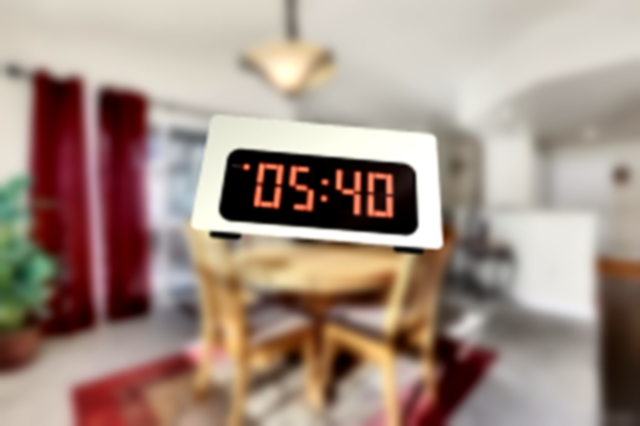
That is 5h40
